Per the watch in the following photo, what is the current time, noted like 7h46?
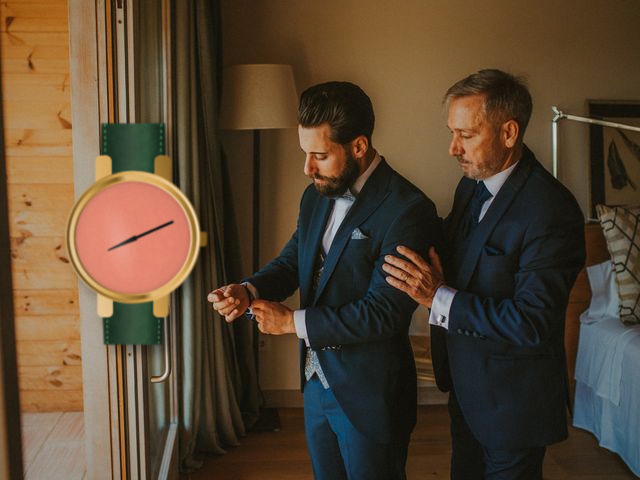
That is 8h11
